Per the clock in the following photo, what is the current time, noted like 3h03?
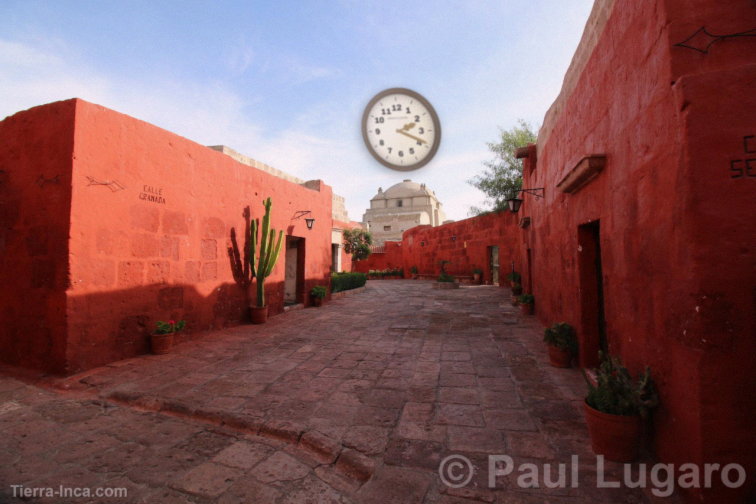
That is 2h19
